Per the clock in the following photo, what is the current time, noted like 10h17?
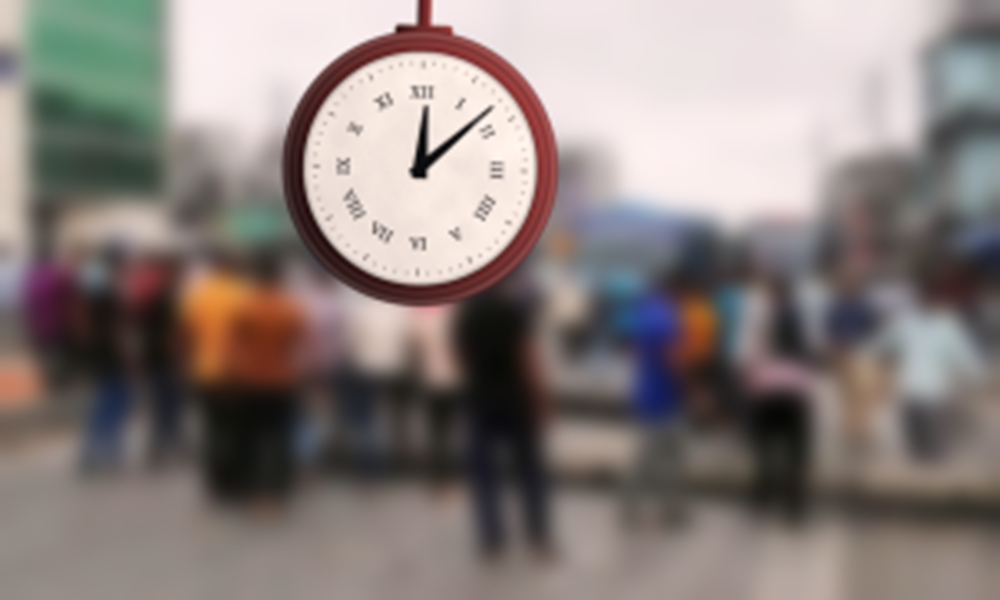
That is 12h08
